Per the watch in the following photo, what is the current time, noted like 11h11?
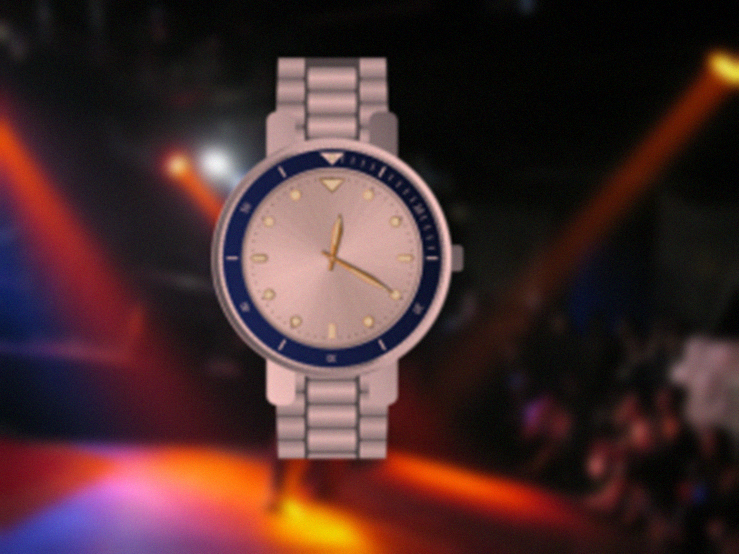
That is 12h20
